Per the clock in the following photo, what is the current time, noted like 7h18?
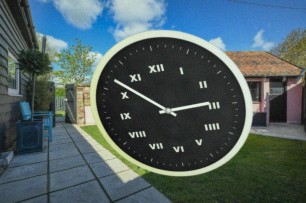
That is 2h52
